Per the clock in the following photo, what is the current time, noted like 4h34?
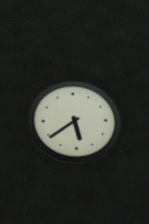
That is 5h39
